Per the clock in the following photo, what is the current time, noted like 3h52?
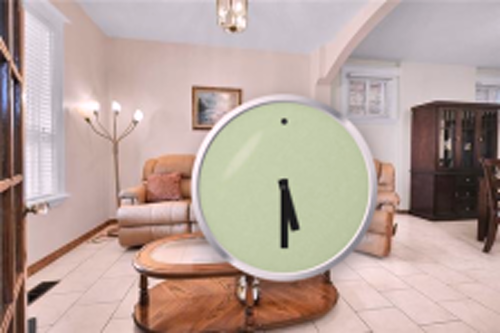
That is 5h30
